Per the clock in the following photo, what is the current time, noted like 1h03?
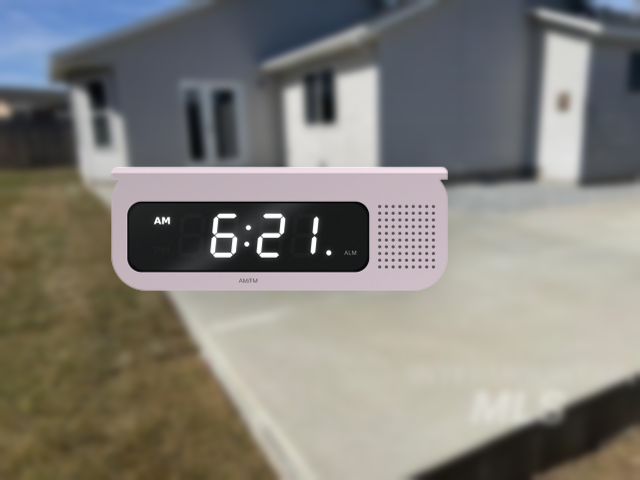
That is 6h21
